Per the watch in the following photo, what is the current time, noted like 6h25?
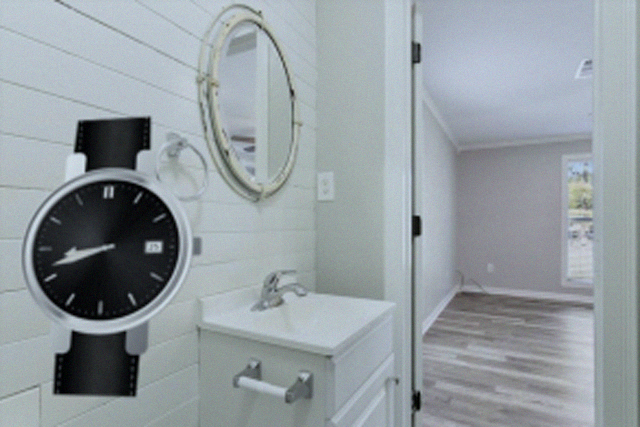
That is 8h42
